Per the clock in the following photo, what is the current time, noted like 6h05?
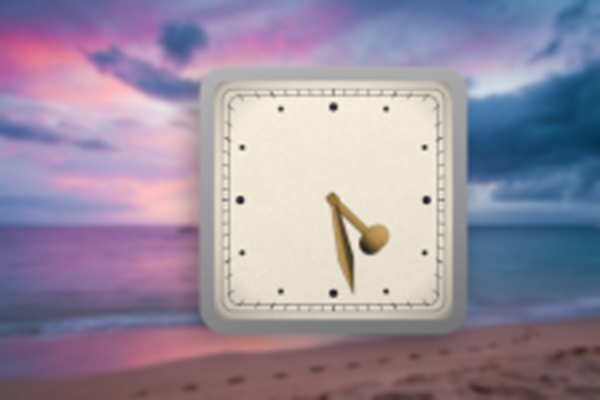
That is 4h28
